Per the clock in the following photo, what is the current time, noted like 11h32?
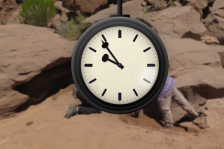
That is 9h54
